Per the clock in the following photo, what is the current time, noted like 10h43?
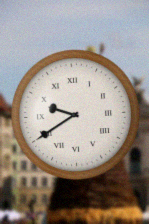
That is 9h40
